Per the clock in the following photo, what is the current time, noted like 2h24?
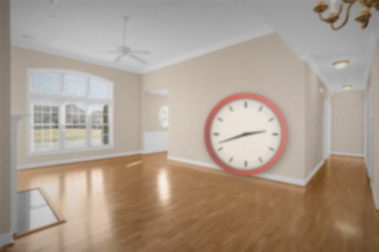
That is 2h42
